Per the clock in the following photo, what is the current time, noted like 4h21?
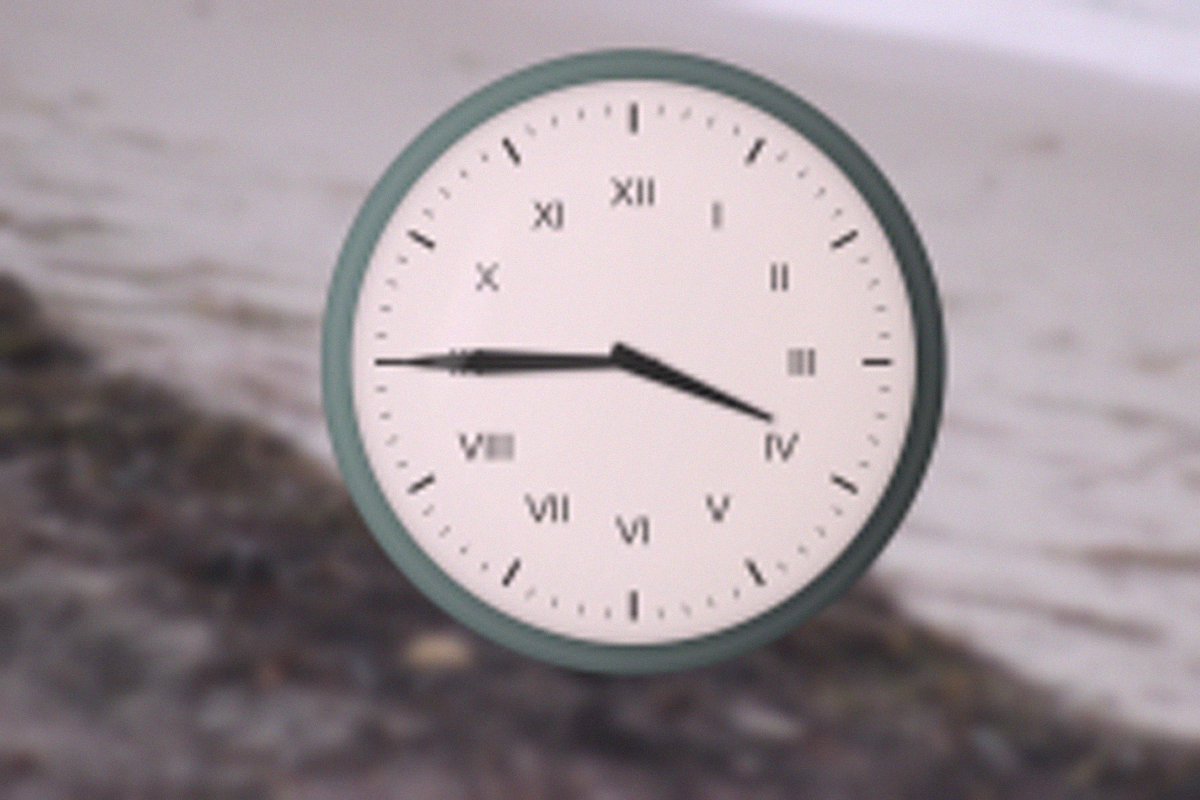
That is 3h45
